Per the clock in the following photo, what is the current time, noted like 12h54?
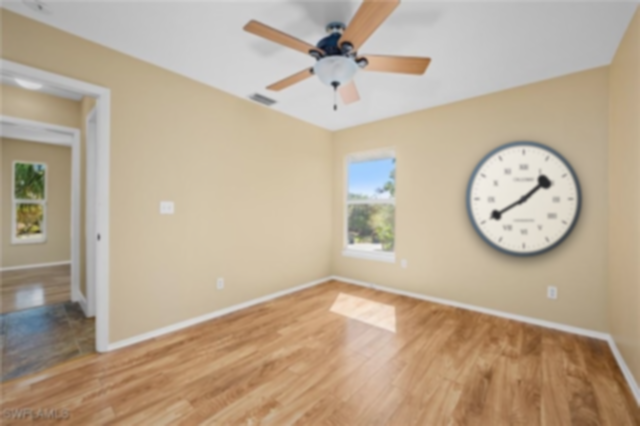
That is 1h40
